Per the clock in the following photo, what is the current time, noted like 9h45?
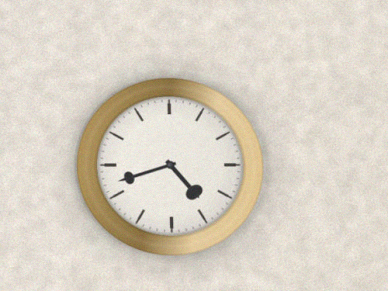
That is 4h42
